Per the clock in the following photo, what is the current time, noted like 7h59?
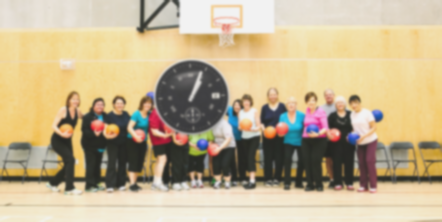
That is 1h04
